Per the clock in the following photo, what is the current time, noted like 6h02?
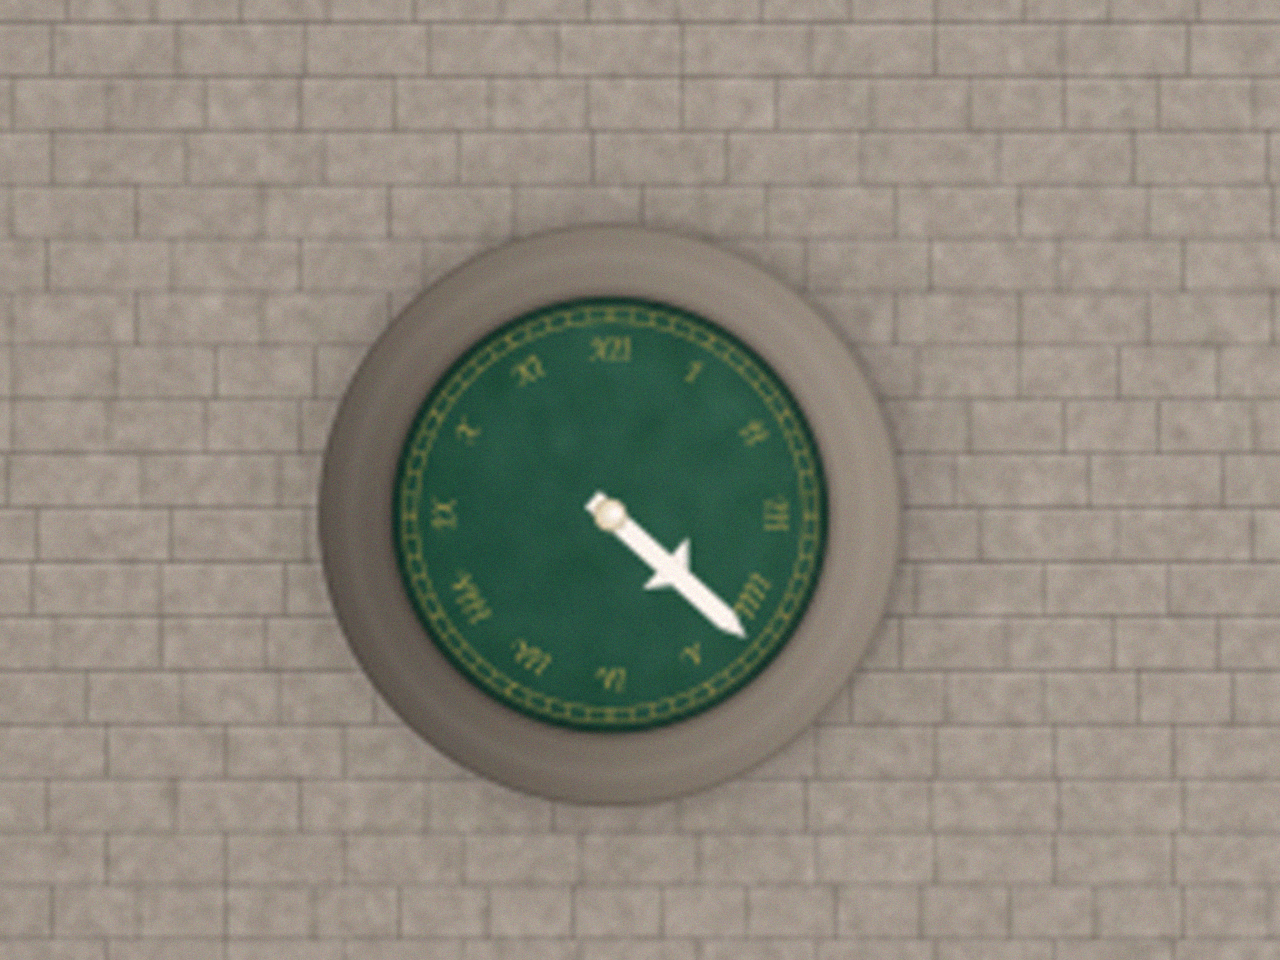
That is 4h22
